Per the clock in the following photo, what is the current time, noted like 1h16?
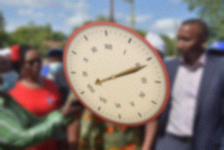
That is 8h11
